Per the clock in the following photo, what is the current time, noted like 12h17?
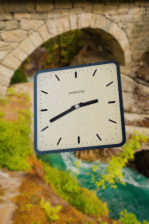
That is 2h41
